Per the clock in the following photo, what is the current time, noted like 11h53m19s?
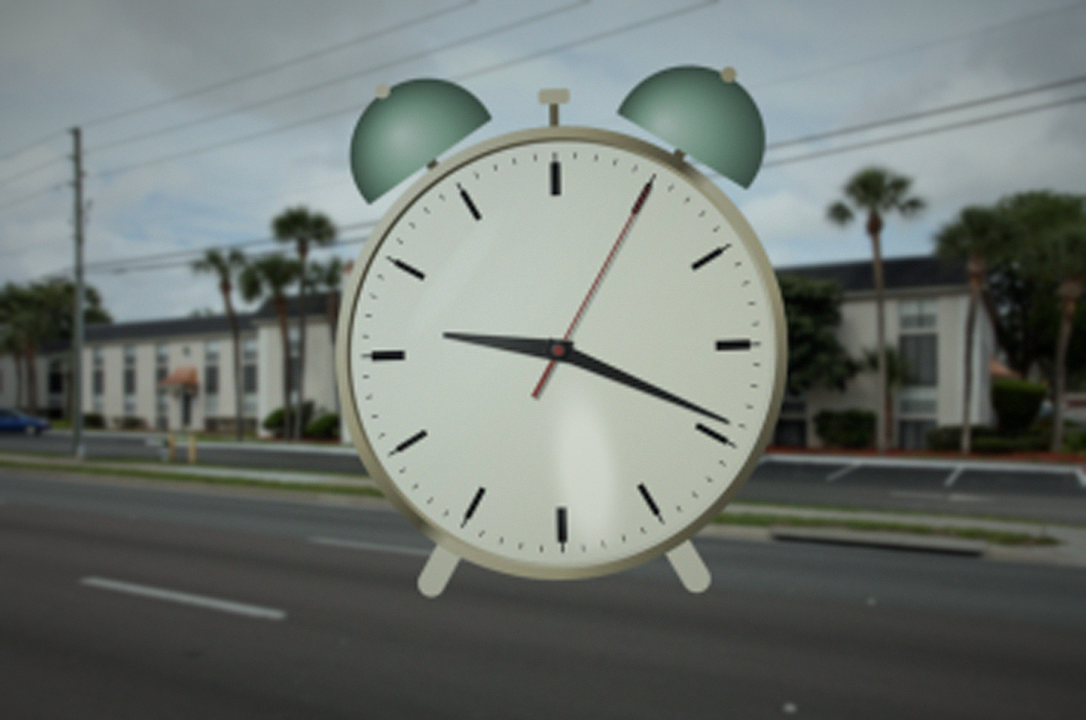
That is 9h19m05s
